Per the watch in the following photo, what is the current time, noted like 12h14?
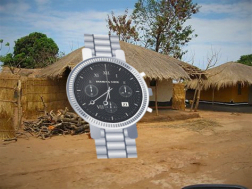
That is 6h39
